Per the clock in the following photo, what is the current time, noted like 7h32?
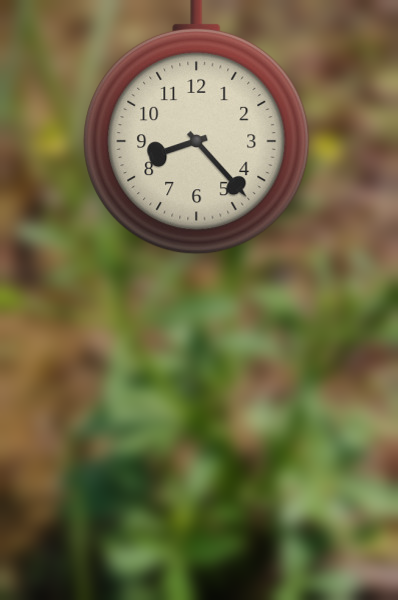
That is 8h23
